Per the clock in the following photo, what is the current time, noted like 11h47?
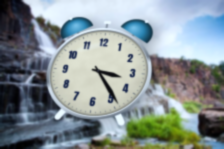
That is 3h24
